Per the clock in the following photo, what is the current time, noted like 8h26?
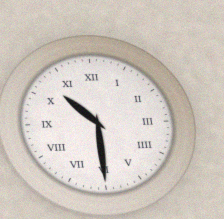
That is 10h30
